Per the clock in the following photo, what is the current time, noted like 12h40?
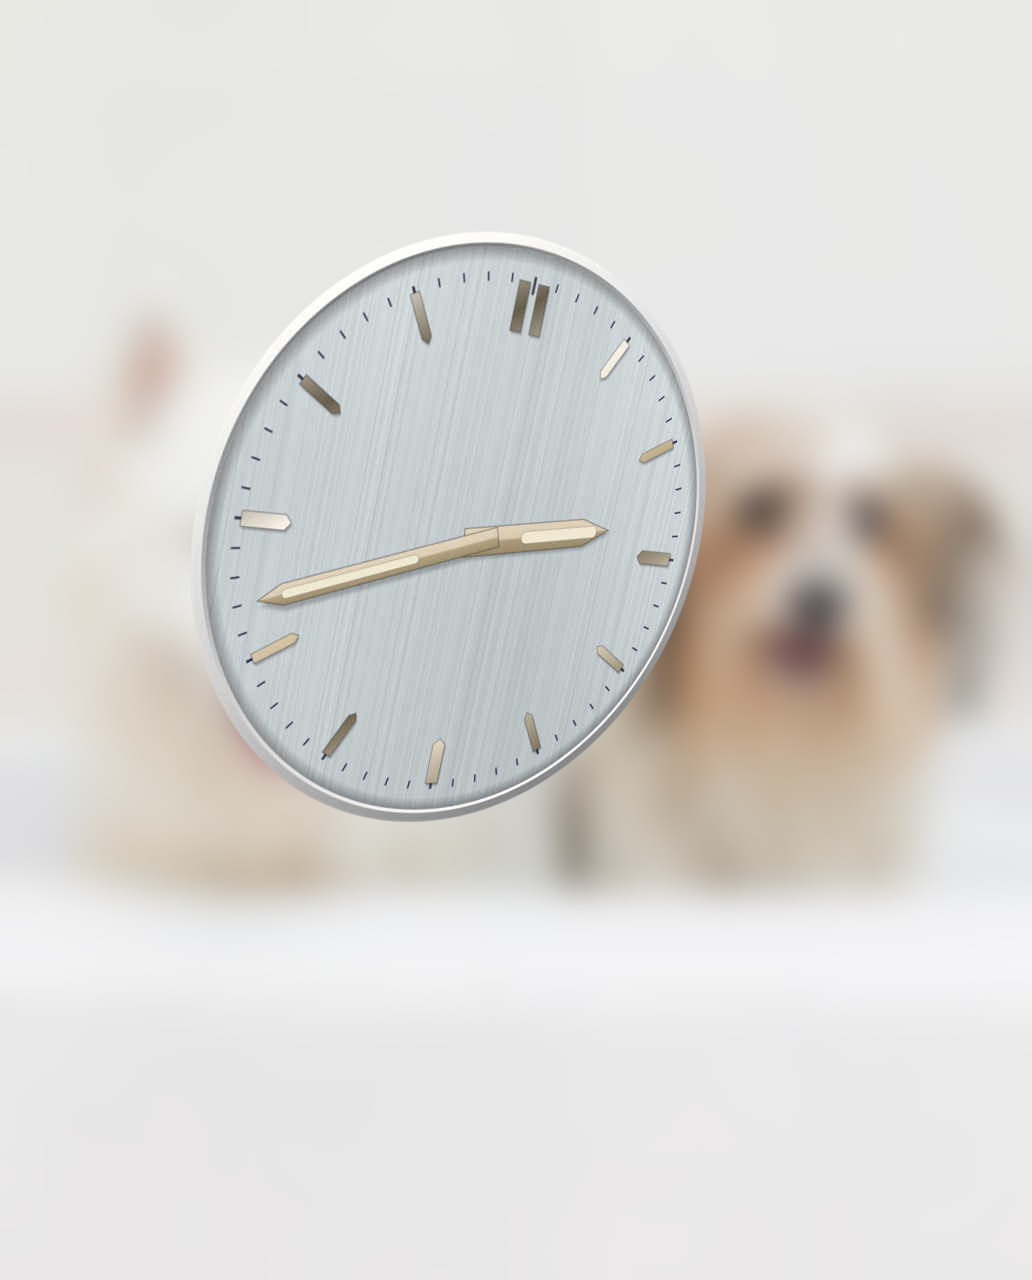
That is 2h42
